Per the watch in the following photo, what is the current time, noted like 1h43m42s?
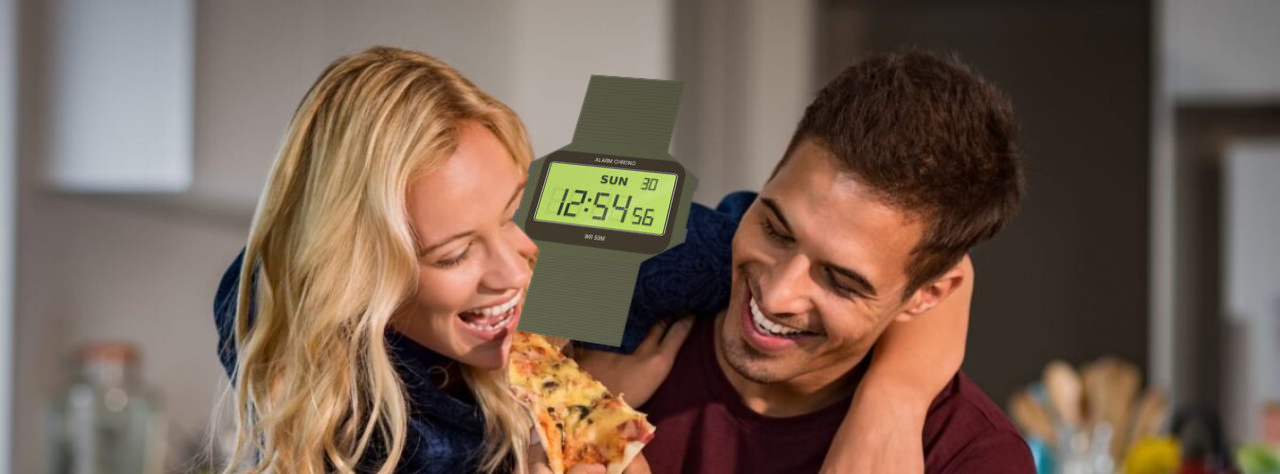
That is 12h54m56s
